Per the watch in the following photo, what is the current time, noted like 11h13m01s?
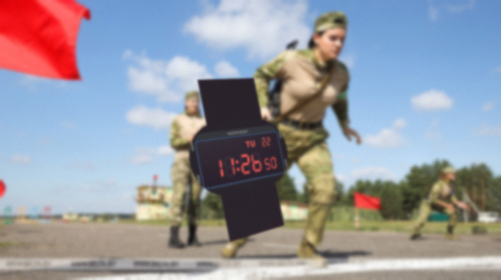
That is 11h26m50s
